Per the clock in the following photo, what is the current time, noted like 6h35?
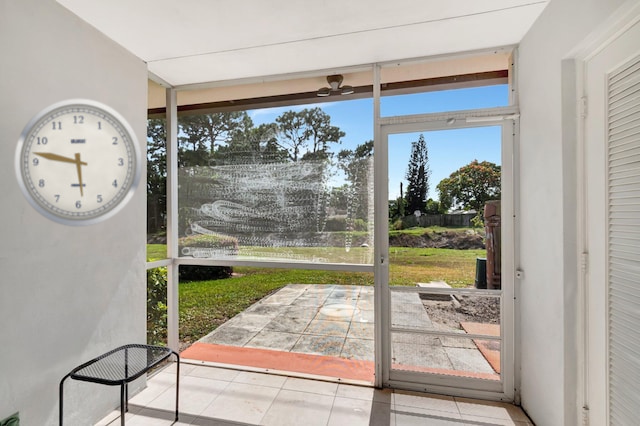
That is 5h47
